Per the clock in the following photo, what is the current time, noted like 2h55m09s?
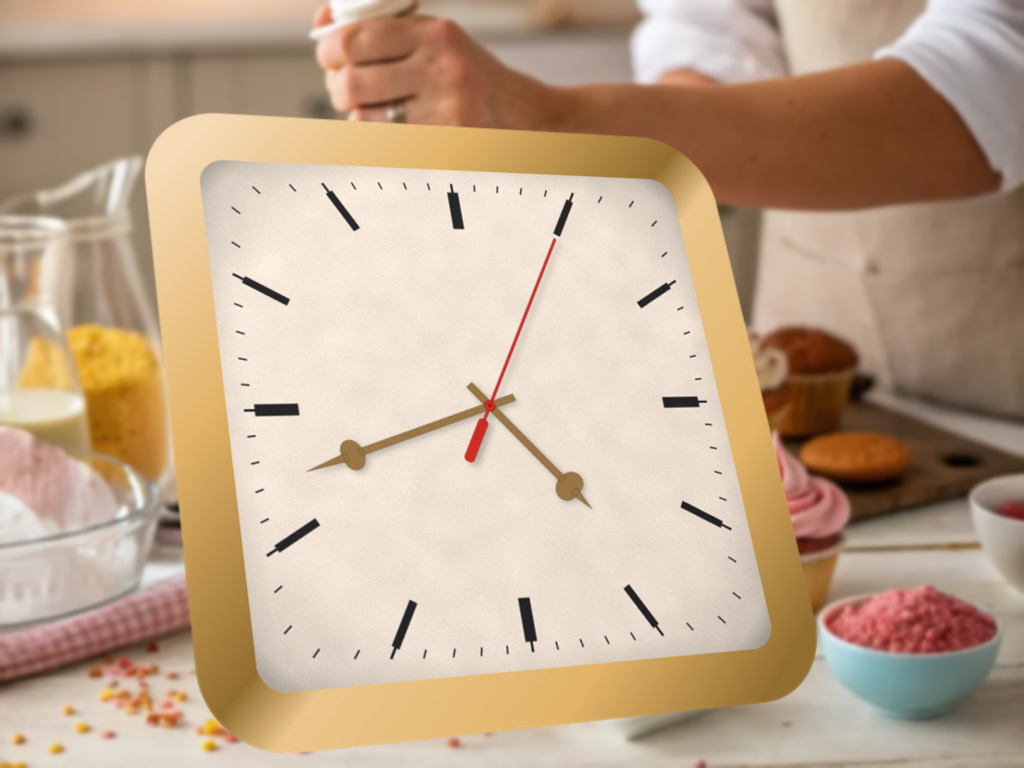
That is 4h42m05s
